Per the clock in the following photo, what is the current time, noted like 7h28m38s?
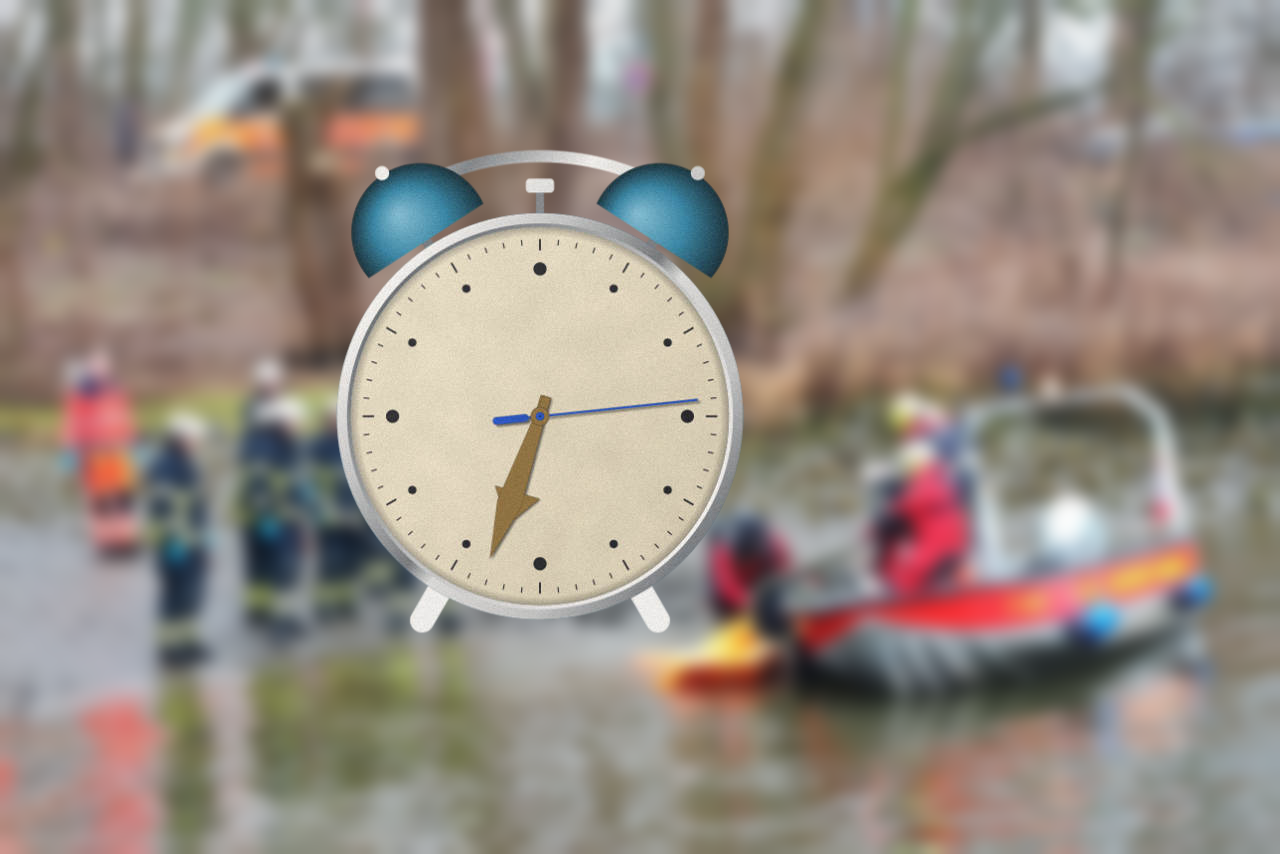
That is 6h33m14s
